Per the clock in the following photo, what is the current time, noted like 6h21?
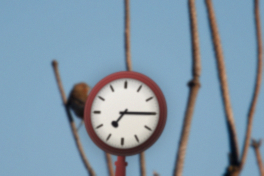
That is 7h15
